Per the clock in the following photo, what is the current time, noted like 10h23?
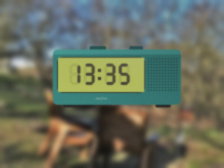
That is 13h35
